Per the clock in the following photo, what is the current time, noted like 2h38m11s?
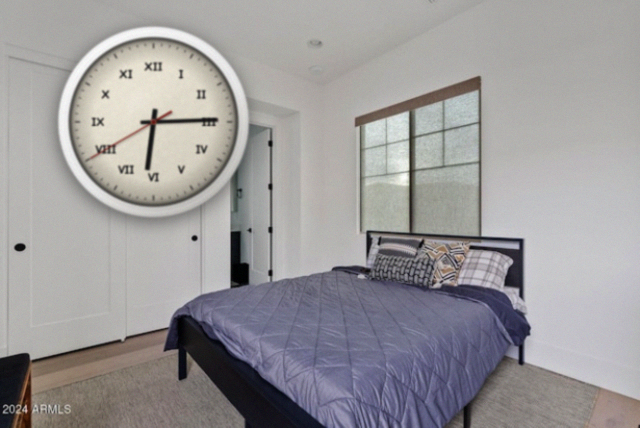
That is 6h14m40s
